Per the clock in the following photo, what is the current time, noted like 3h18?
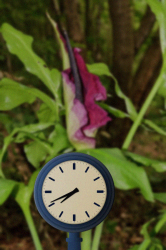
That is 7h41
